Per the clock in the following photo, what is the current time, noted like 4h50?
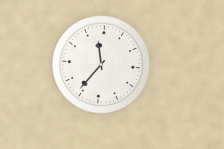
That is 11h36
